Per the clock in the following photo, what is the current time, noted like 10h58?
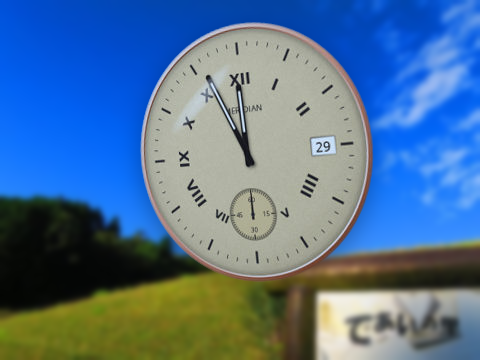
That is 11h56
